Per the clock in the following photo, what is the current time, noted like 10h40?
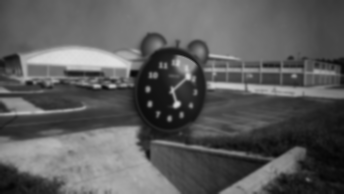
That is 5h08
